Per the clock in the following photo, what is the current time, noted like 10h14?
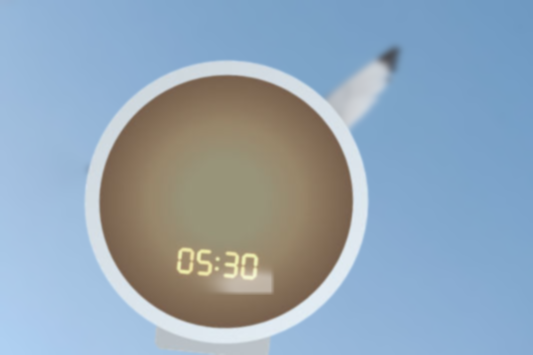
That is 5h30
